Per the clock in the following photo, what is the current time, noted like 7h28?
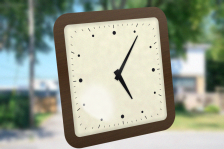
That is 5h06
